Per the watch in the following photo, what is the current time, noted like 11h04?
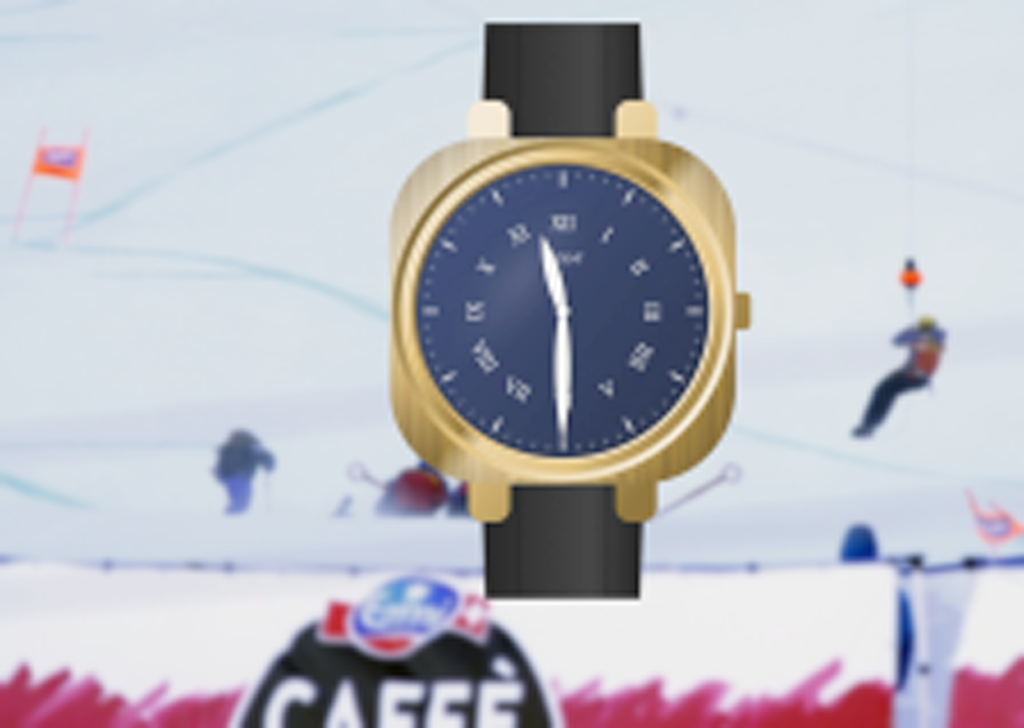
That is 11h30
